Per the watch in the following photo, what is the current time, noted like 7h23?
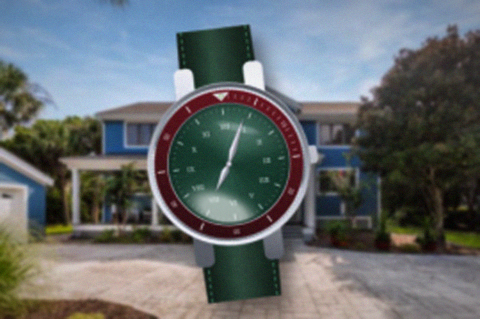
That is 7h04
